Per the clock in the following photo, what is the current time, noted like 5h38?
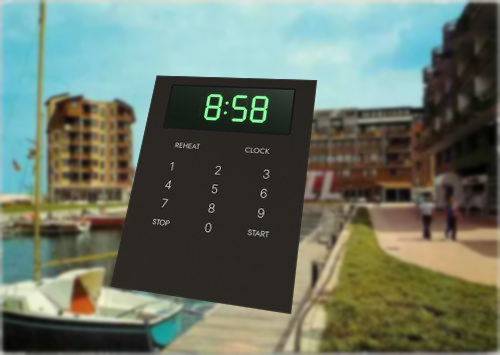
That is 8h58
